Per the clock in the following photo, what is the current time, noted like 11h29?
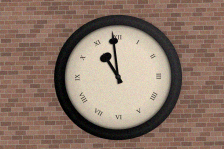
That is 10h59
